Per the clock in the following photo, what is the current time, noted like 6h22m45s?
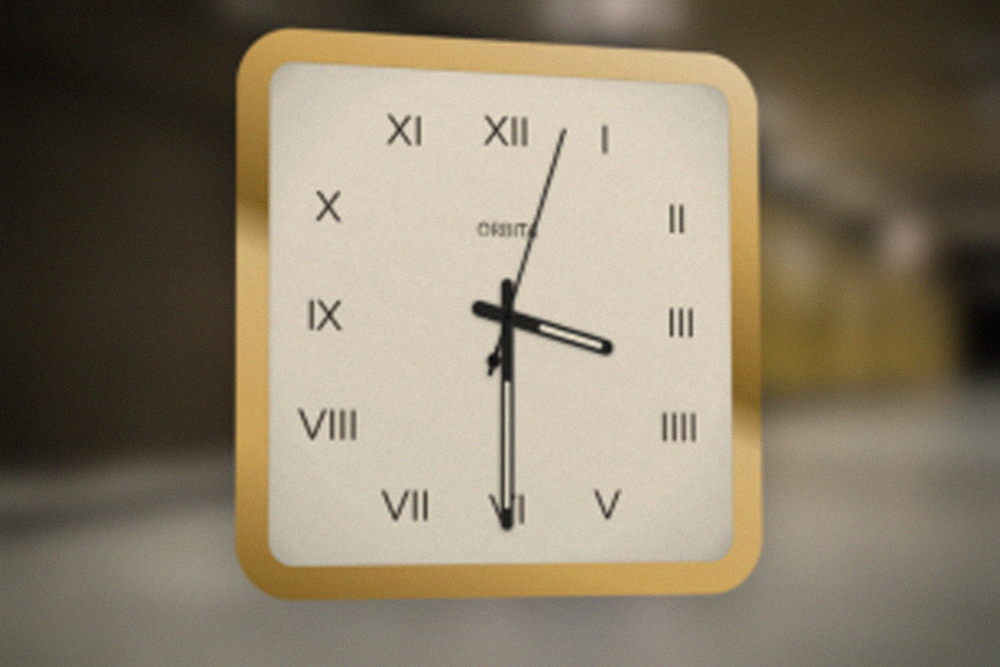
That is 3h30m03s
